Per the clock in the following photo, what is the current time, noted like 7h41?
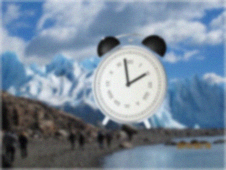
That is 1h58
